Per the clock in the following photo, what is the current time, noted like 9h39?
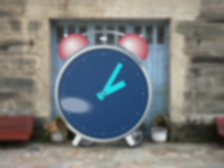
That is 2h05
